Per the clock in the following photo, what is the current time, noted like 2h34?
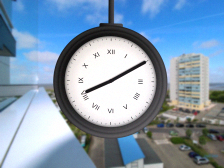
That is 8h10
